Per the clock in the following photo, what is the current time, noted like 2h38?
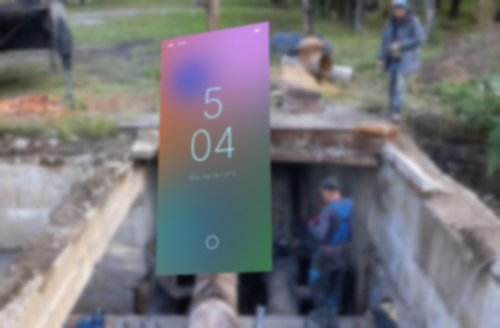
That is 5h04
